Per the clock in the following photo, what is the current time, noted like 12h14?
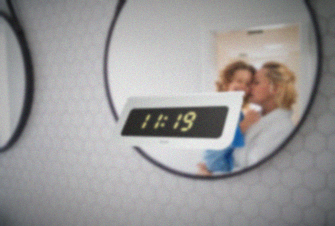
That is 11h19
